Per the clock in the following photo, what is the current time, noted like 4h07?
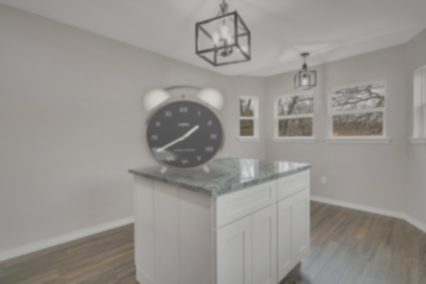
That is 1h40
